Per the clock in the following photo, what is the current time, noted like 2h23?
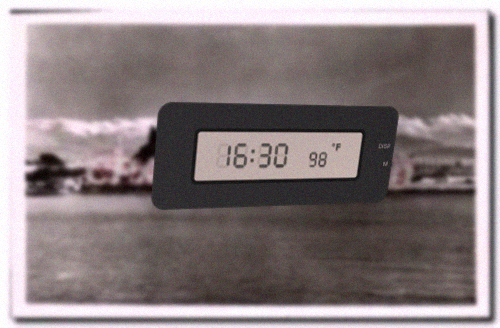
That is 16h30
